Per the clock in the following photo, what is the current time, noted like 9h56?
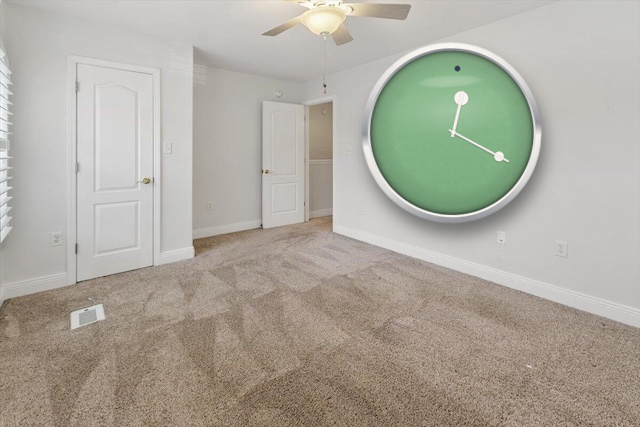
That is 12h19
